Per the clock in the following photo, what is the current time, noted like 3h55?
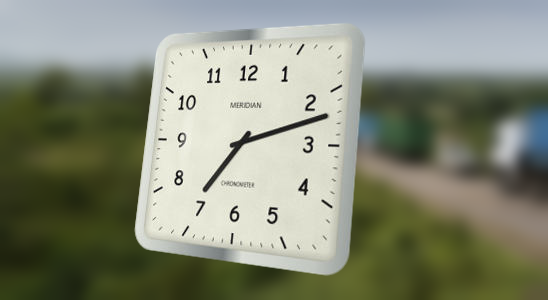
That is 7h12
